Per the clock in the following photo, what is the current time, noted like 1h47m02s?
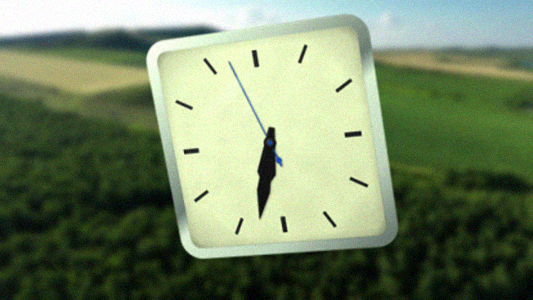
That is 6h32m57s
